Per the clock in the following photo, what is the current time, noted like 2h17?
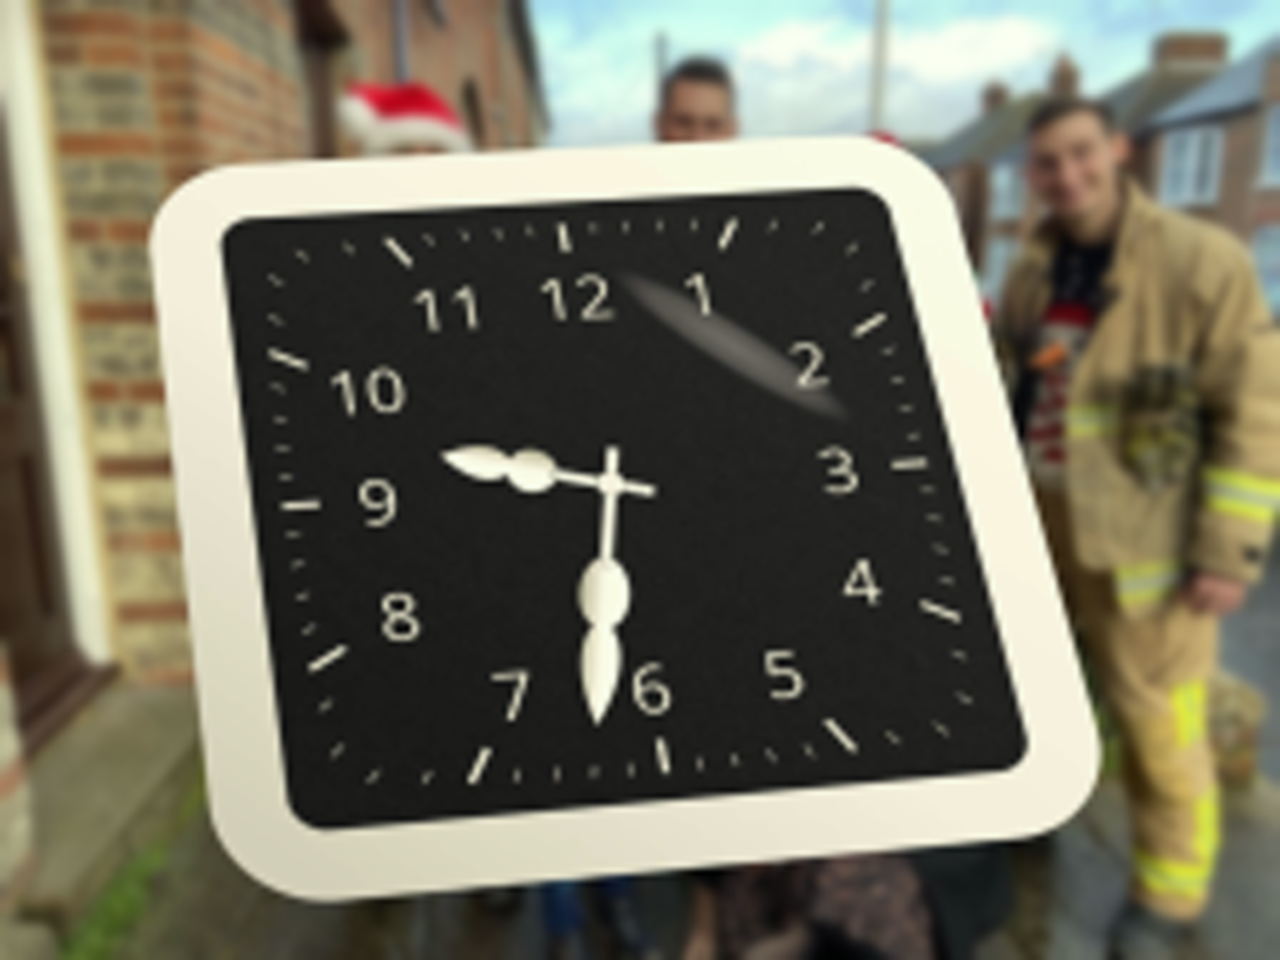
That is 9h32
